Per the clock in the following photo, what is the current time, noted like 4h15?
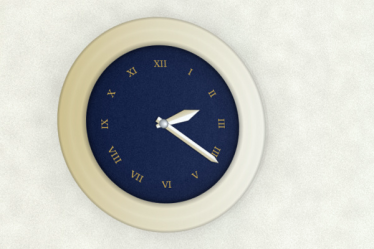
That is 2h21
